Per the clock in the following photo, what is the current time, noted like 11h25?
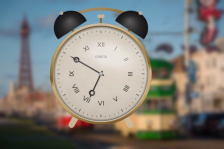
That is 6h50
